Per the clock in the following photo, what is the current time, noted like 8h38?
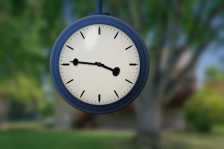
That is 3h46
